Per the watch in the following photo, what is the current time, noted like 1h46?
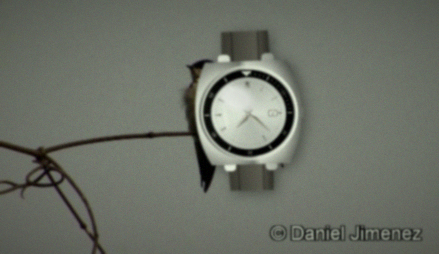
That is 7h22
